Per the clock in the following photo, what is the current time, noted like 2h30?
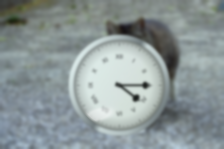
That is 4h15
